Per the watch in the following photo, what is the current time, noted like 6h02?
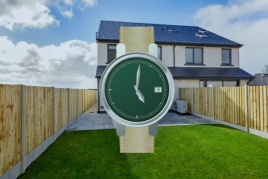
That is 5h01
